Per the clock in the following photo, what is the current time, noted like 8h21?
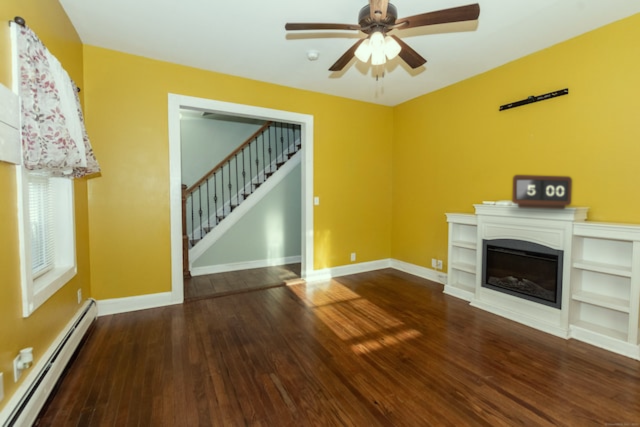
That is 5h00
